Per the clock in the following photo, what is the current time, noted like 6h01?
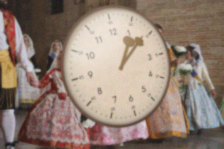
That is 1h09
